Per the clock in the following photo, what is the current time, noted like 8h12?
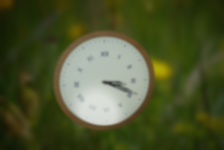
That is 3h19
